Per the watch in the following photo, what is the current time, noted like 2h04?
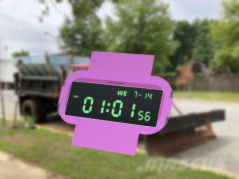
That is 1h01
